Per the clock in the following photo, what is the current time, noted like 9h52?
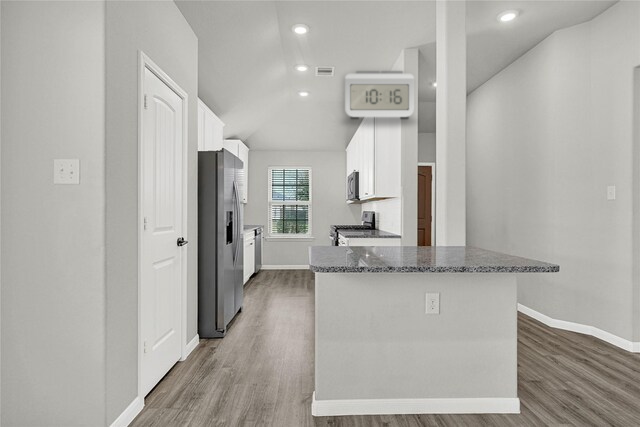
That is 10h16
